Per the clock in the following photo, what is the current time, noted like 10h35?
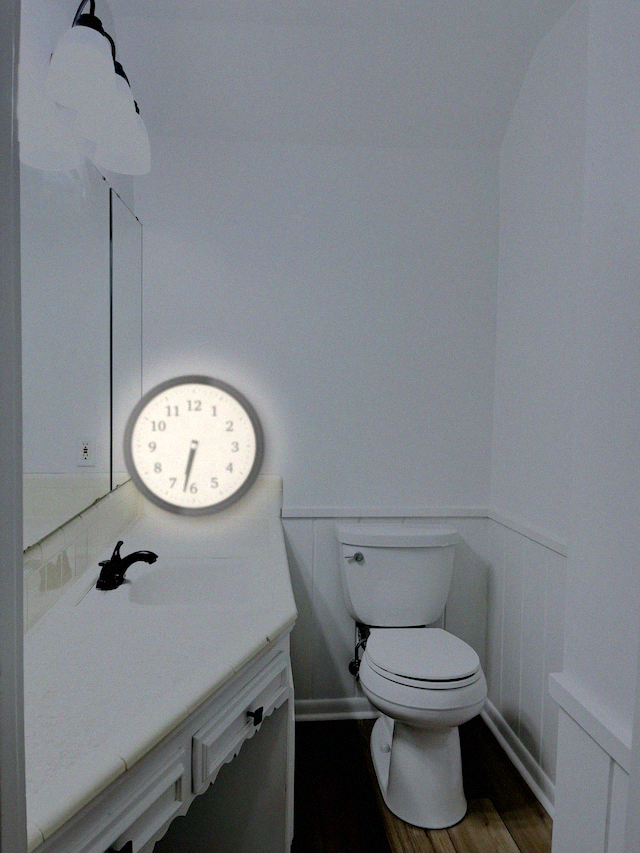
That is 6h32
